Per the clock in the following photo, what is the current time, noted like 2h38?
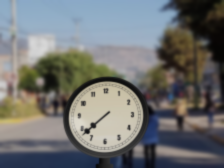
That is 7h38
